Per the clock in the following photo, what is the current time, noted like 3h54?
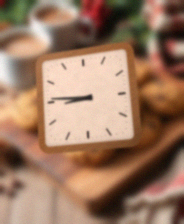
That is 8h46
